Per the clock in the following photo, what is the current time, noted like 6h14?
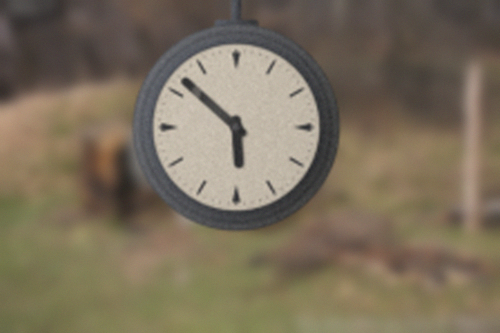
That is 5h52
